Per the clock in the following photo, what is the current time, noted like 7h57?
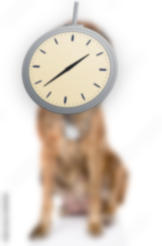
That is 1h38
